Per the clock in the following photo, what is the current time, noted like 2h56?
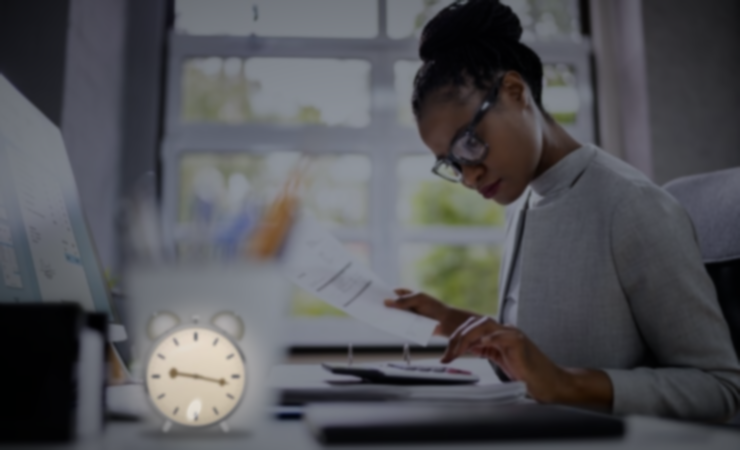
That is 9h17
